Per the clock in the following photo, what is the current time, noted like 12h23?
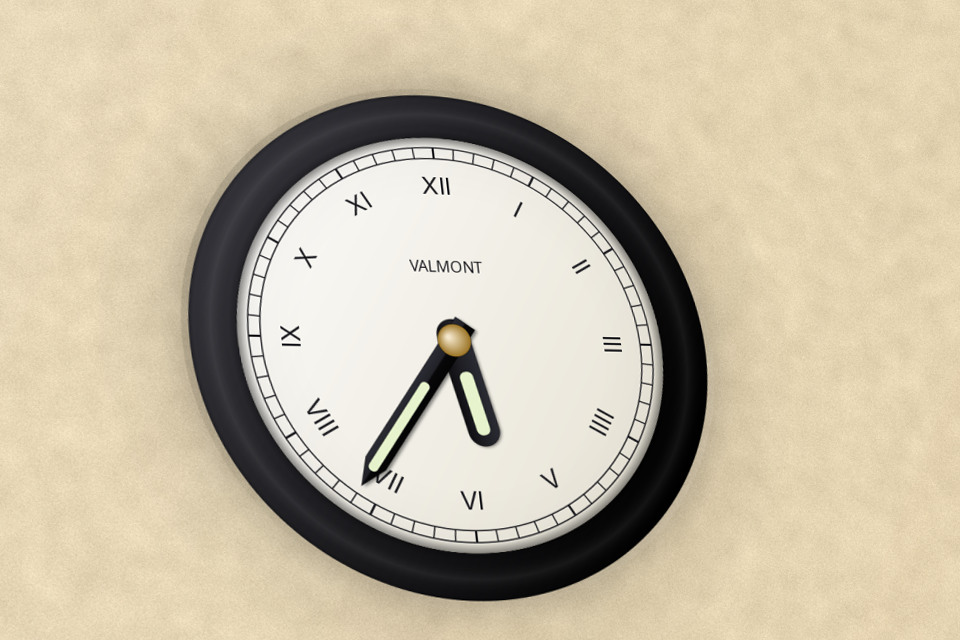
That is 5h36
